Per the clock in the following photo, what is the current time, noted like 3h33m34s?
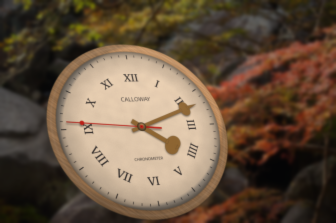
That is 4h11m46s
